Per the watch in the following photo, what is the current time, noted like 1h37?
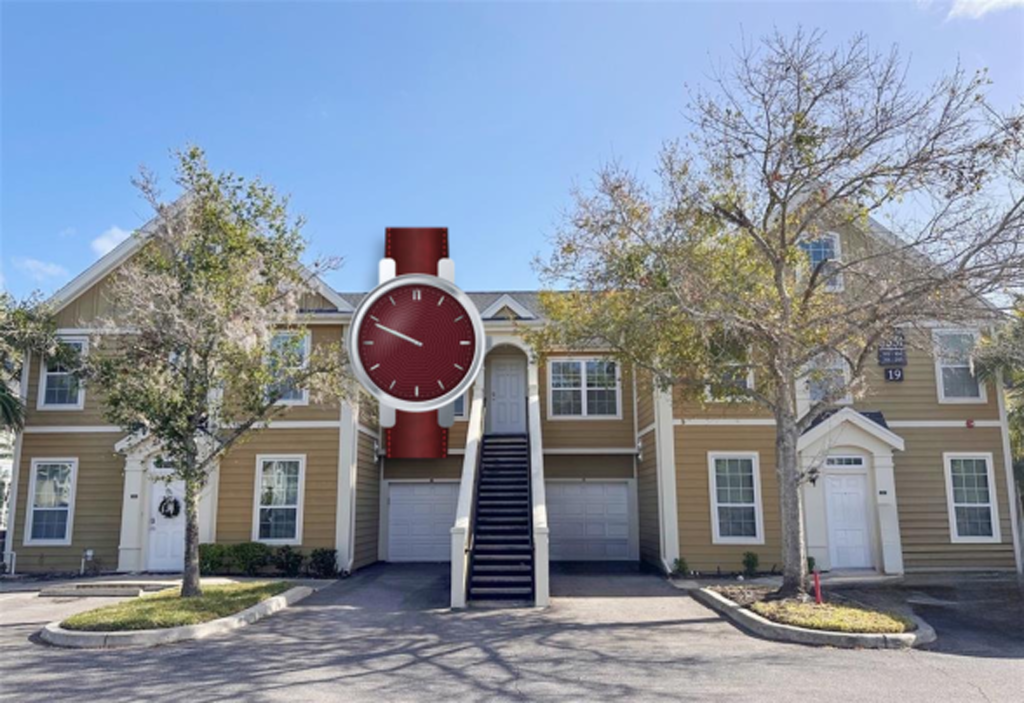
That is 9h49
